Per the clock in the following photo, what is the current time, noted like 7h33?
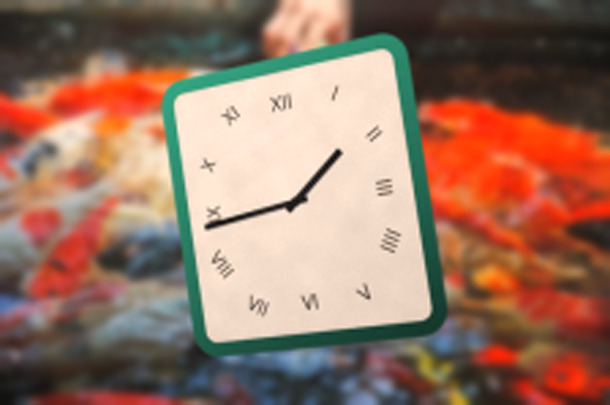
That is 1h44
